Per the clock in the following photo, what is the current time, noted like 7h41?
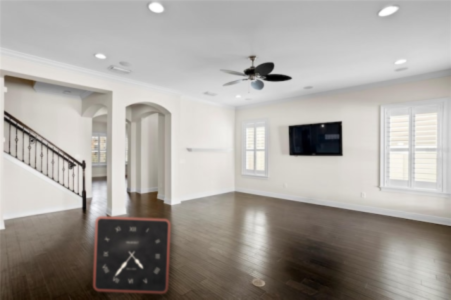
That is 4h36
